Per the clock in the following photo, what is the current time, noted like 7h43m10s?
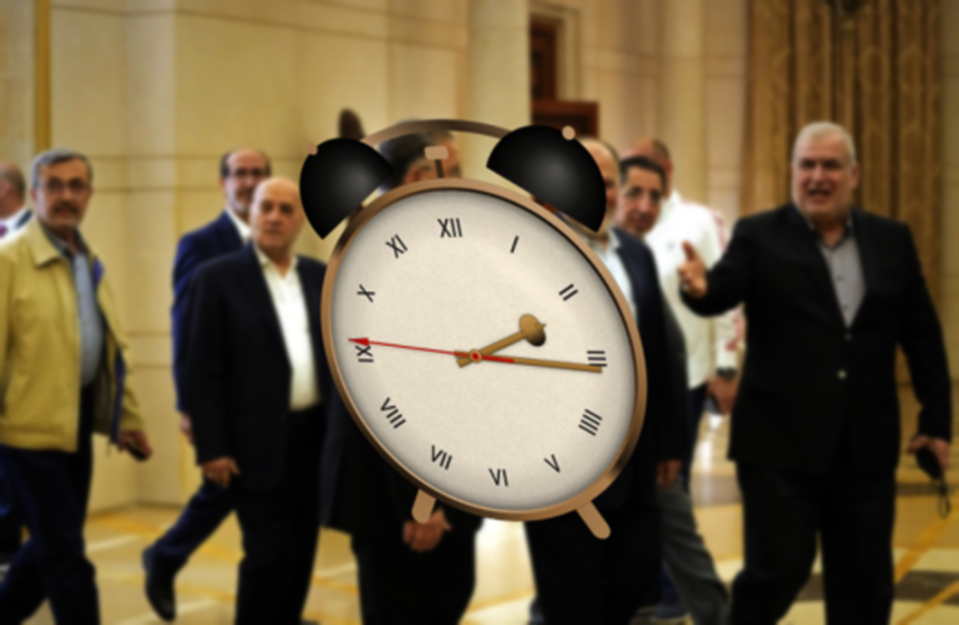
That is 2h15m46s
